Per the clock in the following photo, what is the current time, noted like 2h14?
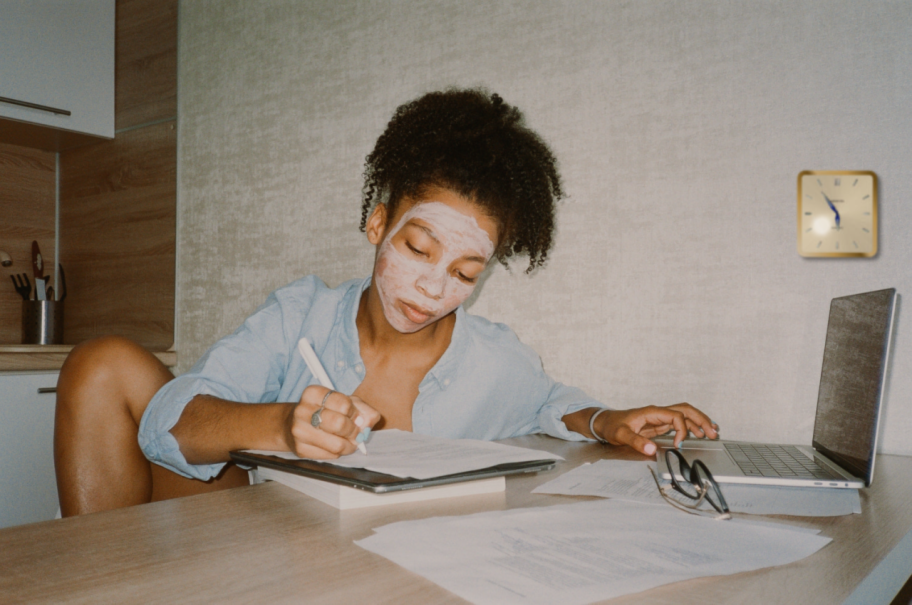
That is 5h54
